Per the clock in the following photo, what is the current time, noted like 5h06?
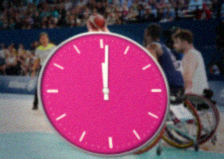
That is 12h01
